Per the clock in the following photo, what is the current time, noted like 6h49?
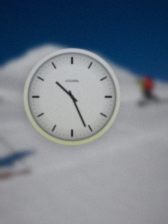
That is 10h26
